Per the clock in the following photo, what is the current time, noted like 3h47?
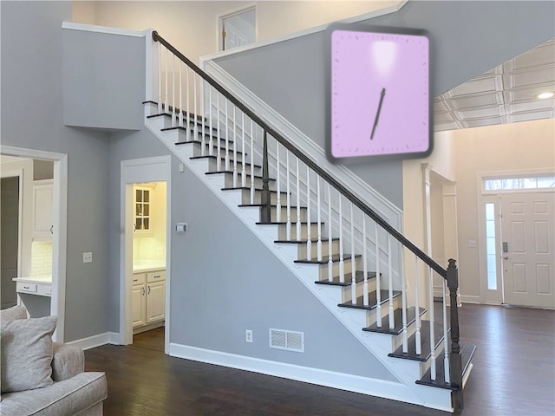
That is 6h33
